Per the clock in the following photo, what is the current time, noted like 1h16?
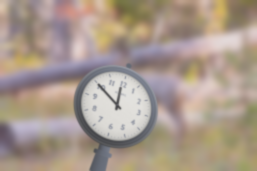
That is 11h50
